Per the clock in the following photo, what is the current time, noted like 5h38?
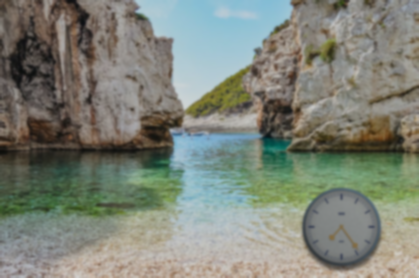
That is 7h24
